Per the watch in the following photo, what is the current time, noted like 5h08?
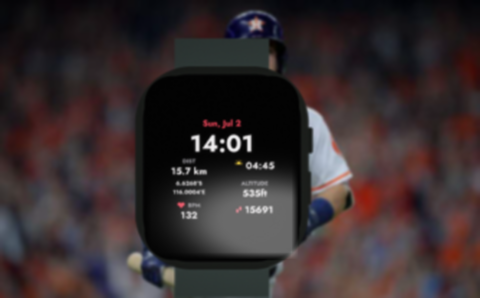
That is 14h01
